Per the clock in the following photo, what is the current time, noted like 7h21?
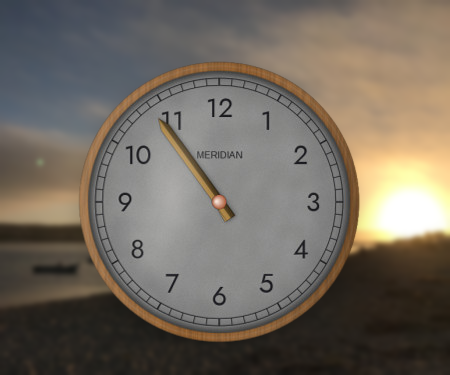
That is 10h54
